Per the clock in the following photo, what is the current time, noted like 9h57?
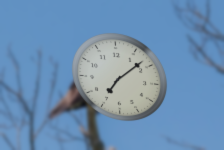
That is 7h08
